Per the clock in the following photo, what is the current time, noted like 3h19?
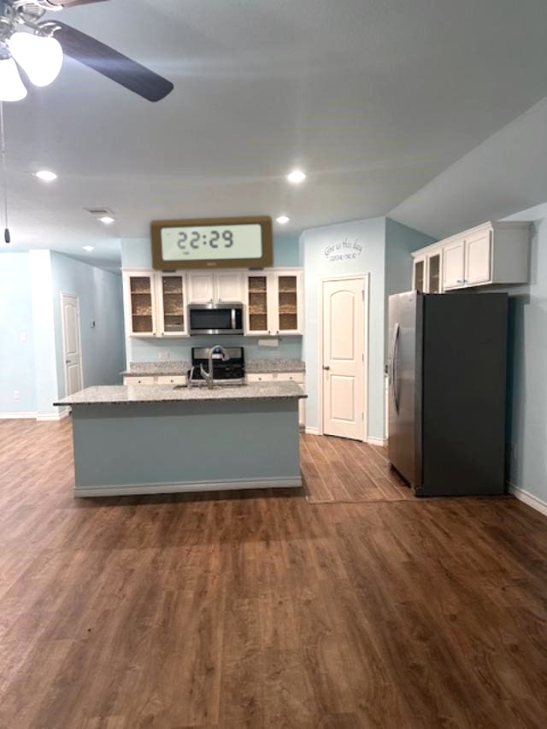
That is 22h29
